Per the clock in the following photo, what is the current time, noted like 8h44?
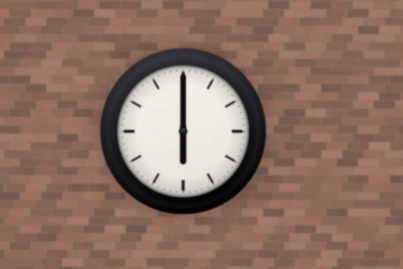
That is 6h00
